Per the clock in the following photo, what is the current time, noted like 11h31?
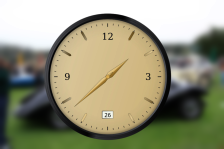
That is 1h38
